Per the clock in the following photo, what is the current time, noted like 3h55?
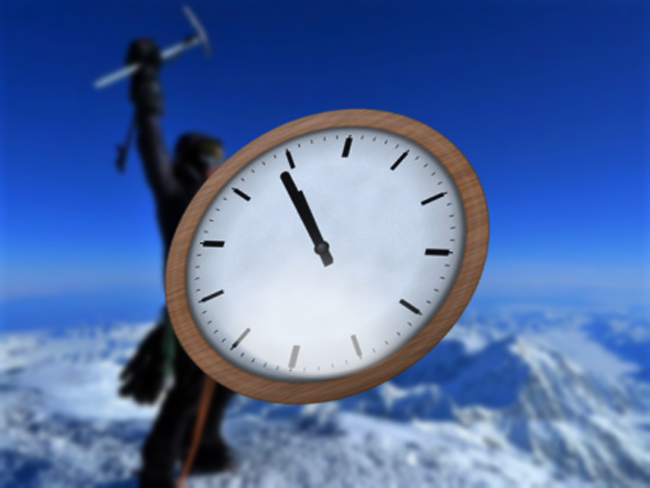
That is 10h54
